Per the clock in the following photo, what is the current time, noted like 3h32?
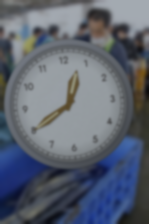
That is 12h40
